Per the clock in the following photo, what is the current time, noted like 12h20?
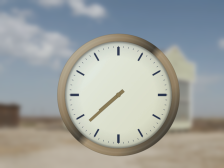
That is 7h38
